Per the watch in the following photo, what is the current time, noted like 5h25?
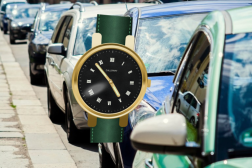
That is 4h53
